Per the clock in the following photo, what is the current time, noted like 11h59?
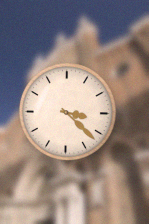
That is 3h22
